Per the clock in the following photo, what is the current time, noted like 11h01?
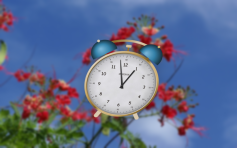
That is 12h58
